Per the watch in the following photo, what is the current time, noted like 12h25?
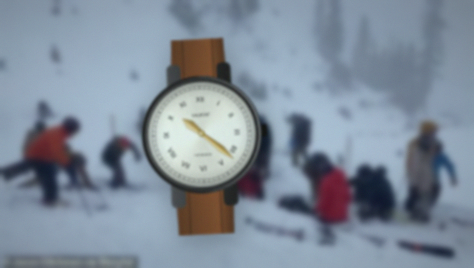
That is 10h22
